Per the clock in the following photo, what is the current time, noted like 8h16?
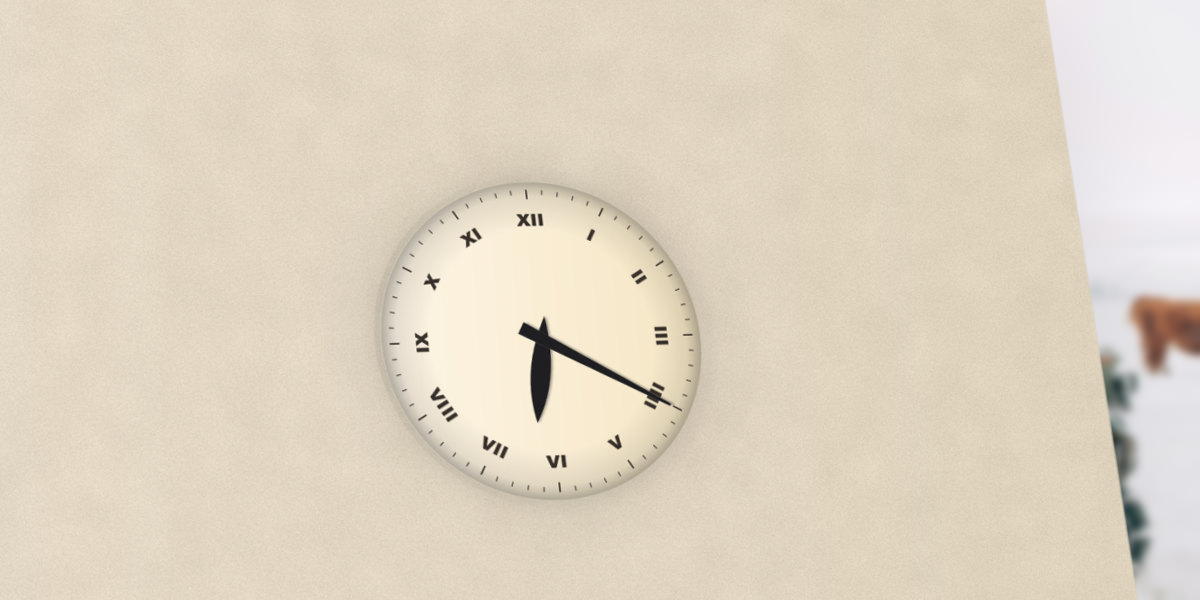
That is 6h20
